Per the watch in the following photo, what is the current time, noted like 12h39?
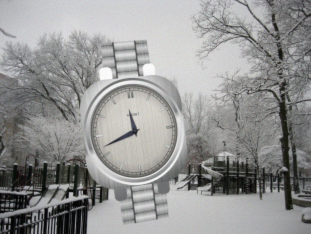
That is 11h42
